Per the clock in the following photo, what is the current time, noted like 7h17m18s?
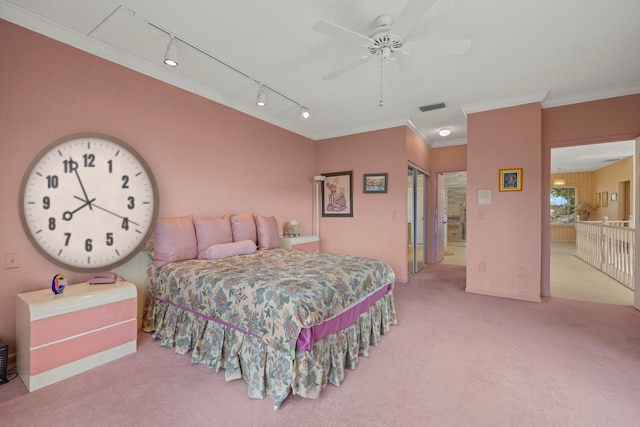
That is 7h56m19s
